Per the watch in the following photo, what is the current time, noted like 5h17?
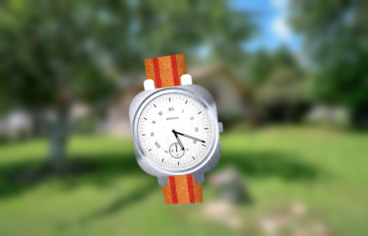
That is 5h19
